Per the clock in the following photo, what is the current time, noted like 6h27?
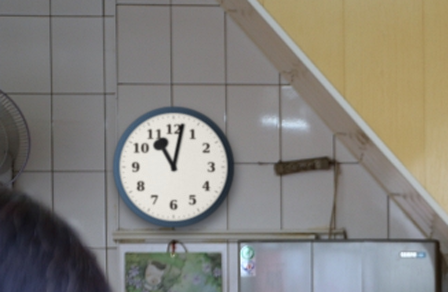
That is 11h02
